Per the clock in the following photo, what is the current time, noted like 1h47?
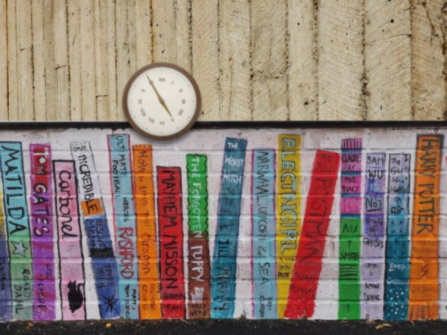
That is 4h55
